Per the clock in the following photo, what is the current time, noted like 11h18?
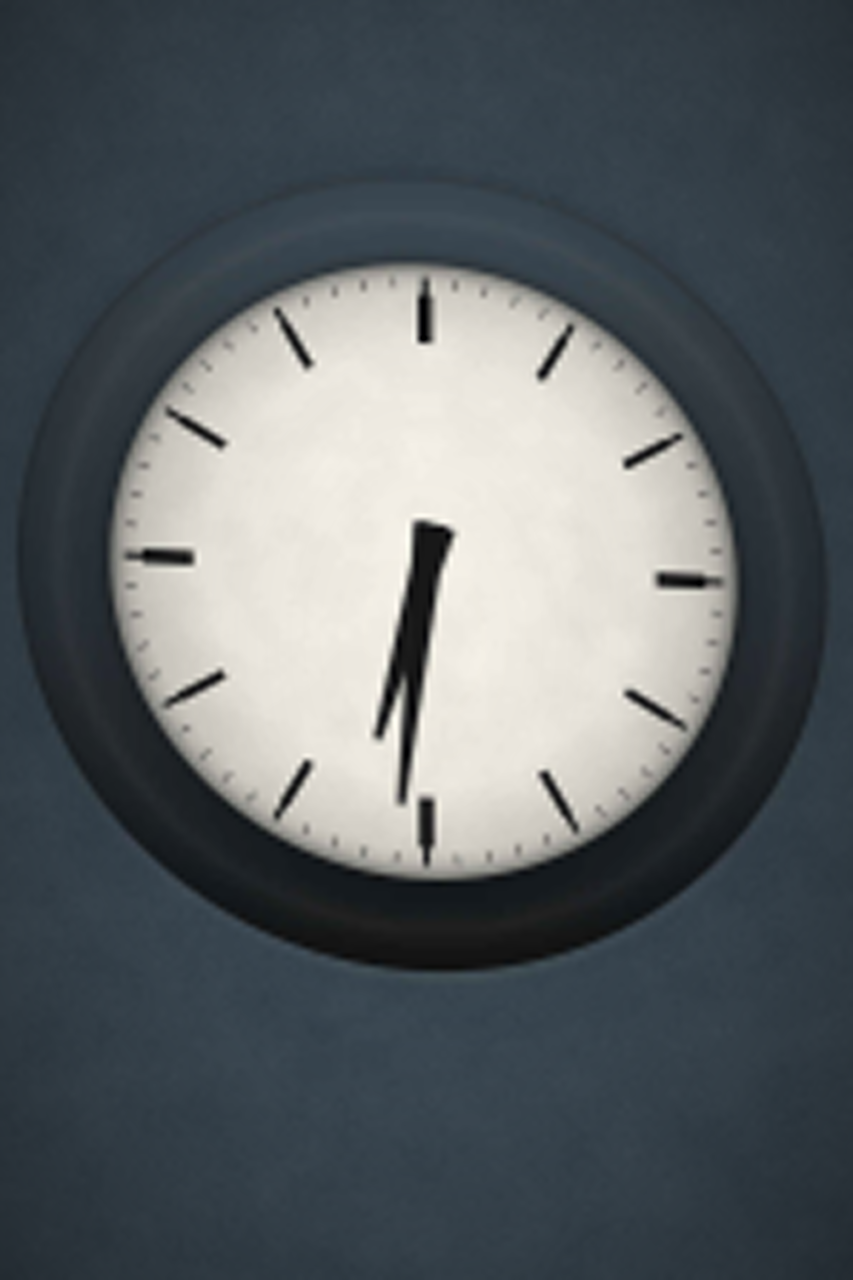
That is 6h31
